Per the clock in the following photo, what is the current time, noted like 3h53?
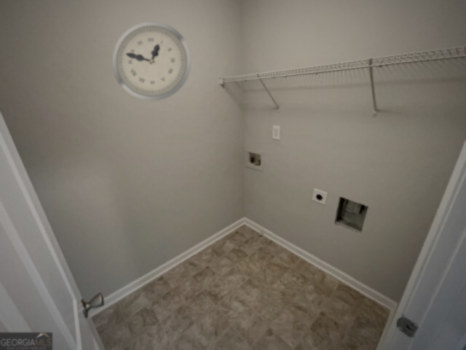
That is 12h48
